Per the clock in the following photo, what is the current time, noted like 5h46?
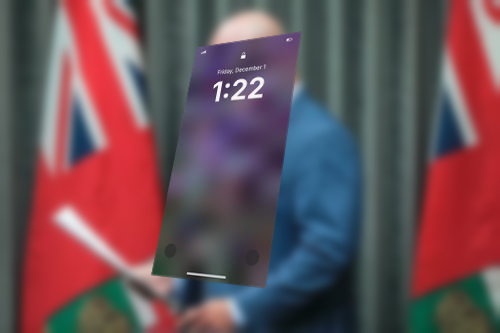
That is 1h22
